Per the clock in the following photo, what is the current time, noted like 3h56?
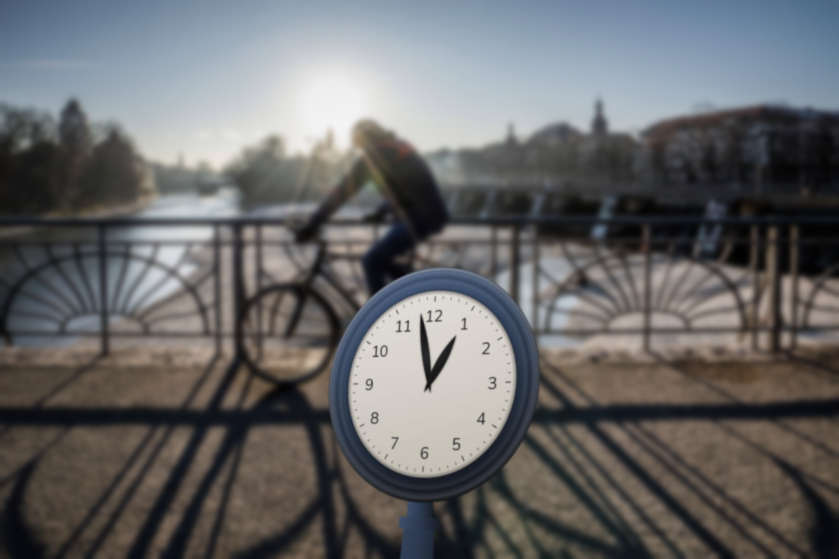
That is 12h58
